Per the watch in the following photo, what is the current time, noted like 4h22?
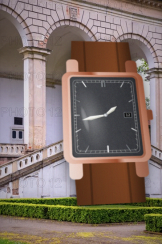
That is 1h43
